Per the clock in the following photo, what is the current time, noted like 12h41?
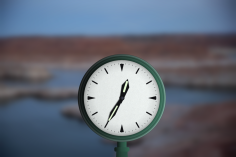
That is 12h35
